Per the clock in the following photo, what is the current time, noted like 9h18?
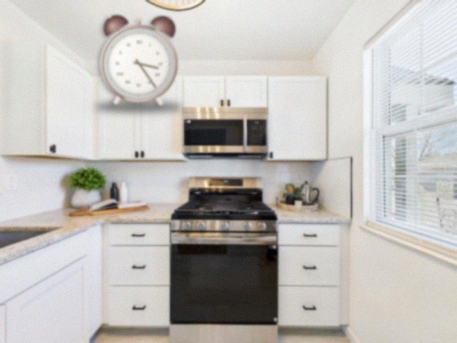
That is 3h24
